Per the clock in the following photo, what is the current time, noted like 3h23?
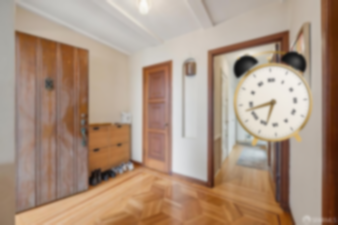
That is 6h43
